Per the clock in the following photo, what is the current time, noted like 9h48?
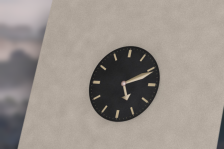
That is 5h11
